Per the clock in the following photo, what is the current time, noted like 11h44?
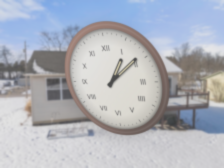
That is 1h09
